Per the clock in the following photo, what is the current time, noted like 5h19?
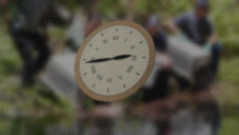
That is 2h44
